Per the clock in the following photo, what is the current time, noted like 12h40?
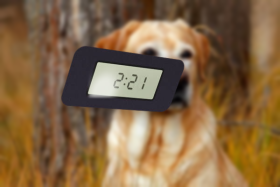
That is 2h21
